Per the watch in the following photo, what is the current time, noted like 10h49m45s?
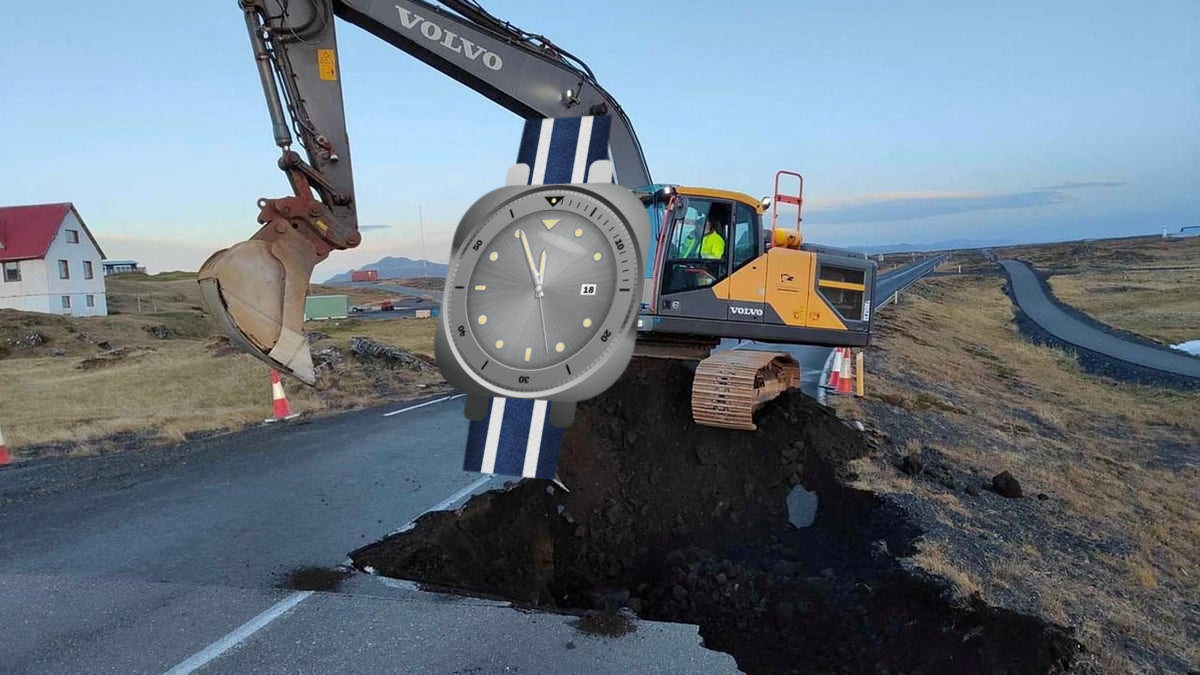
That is 11h55m27s
